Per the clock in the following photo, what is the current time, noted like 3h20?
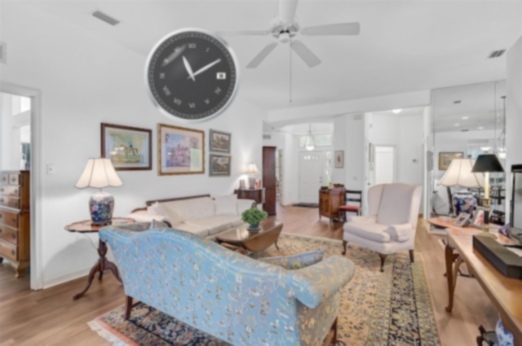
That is 11h10
